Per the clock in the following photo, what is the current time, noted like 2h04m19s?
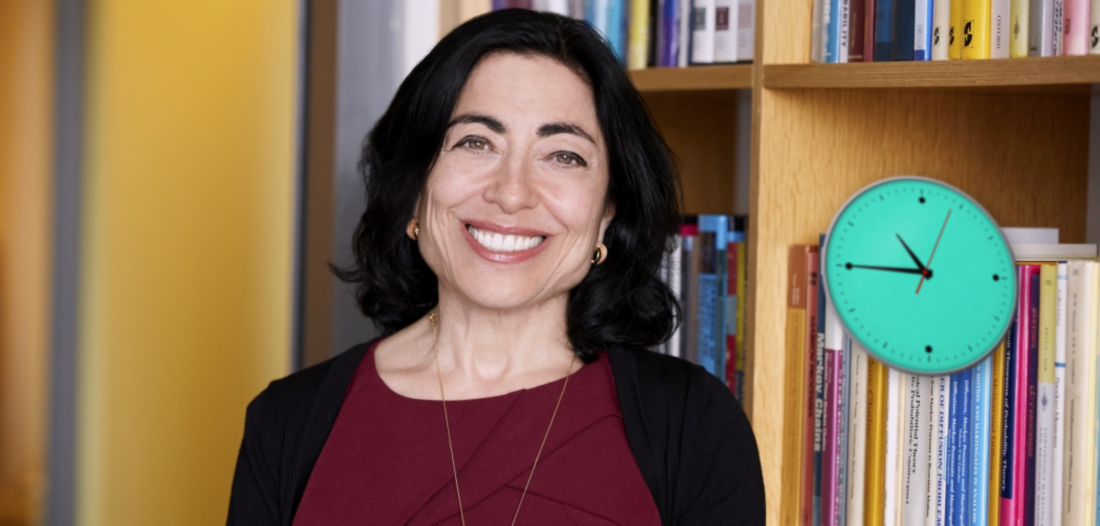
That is 10h45m04s
